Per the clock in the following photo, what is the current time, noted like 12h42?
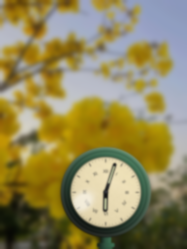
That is 6h03
